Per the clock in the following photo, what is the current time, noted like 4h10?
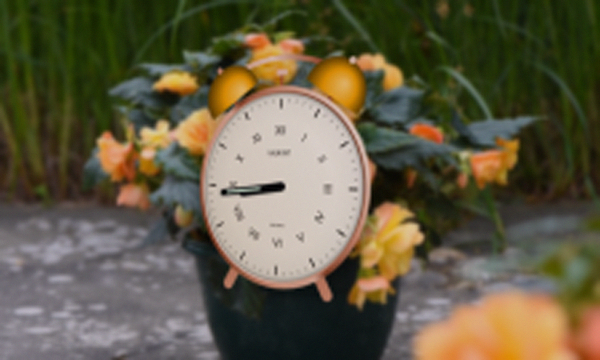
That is 8h44
